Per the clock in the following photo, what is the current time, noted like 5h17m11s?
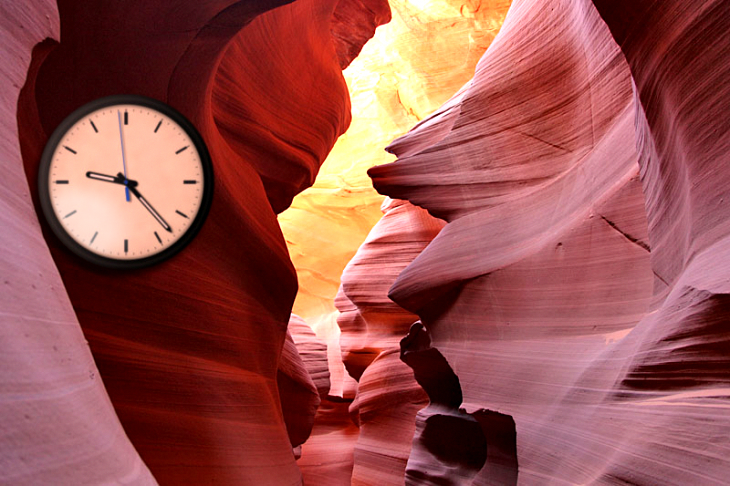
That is 9h22m59s
